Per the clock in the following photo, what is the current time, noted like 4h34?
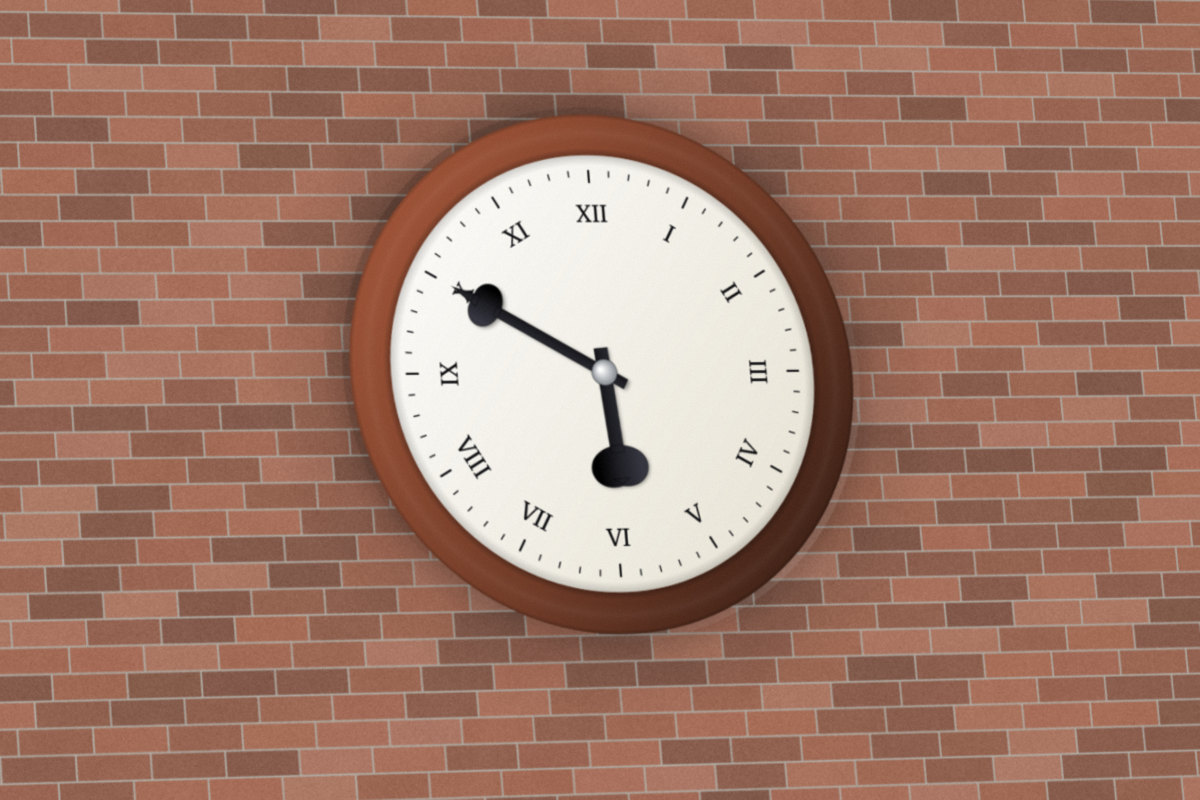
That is 5h50
